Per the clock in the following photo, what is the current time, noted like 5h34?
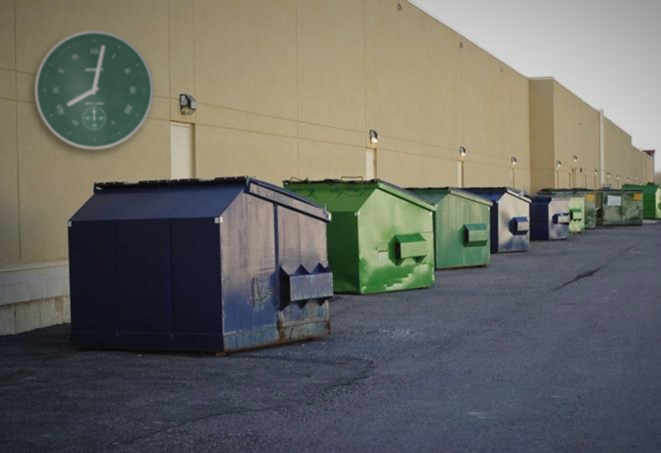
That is 8h02
